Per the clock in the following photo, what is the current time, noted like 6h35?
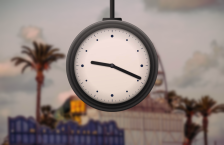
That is 9h19
